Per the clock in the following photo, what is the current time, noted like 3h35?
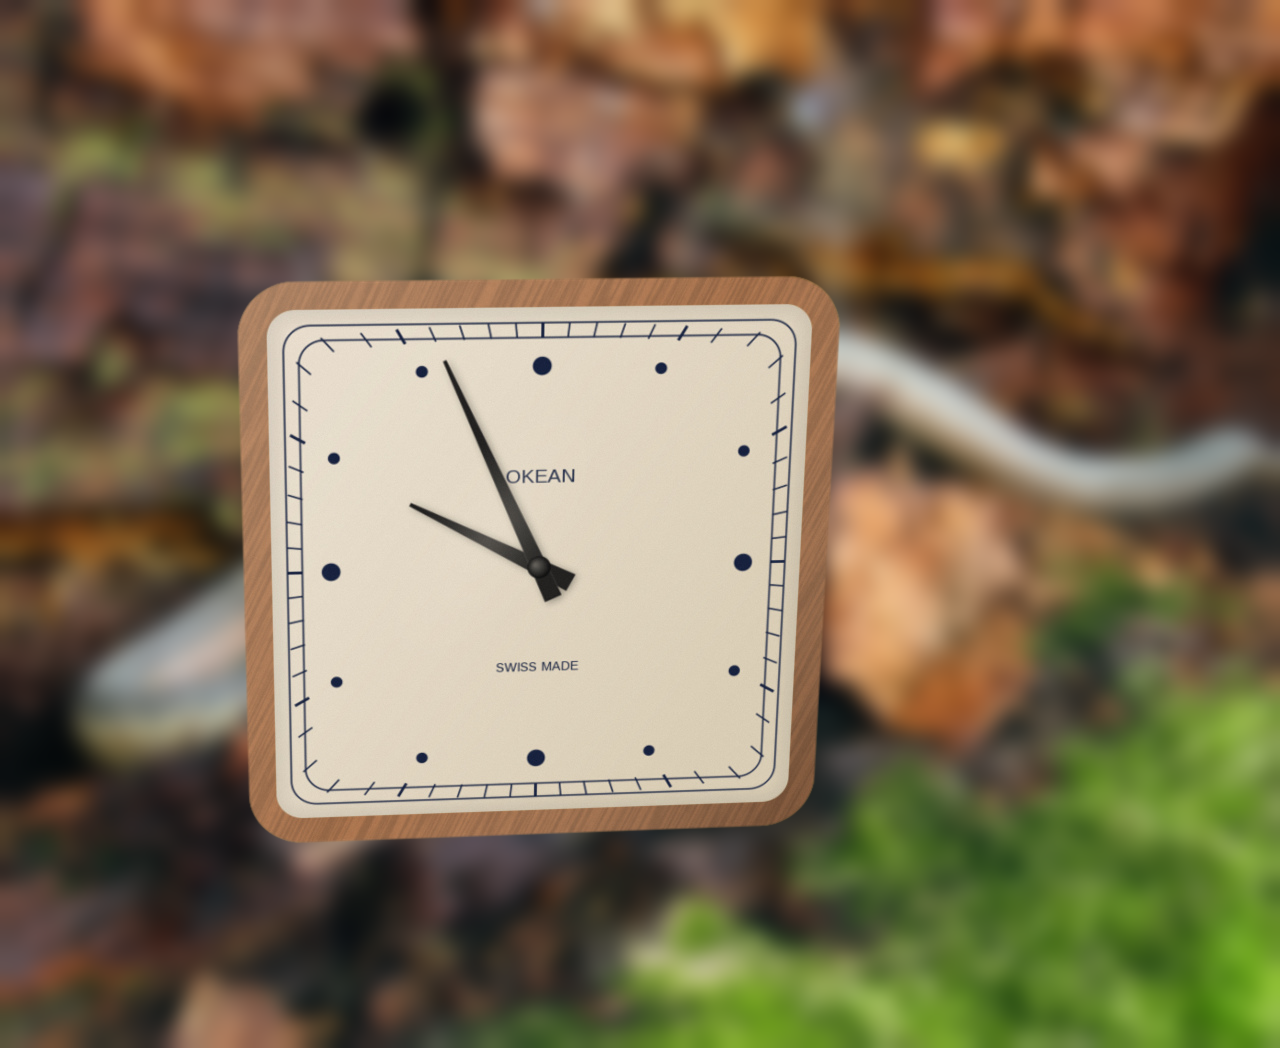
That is 9h56
